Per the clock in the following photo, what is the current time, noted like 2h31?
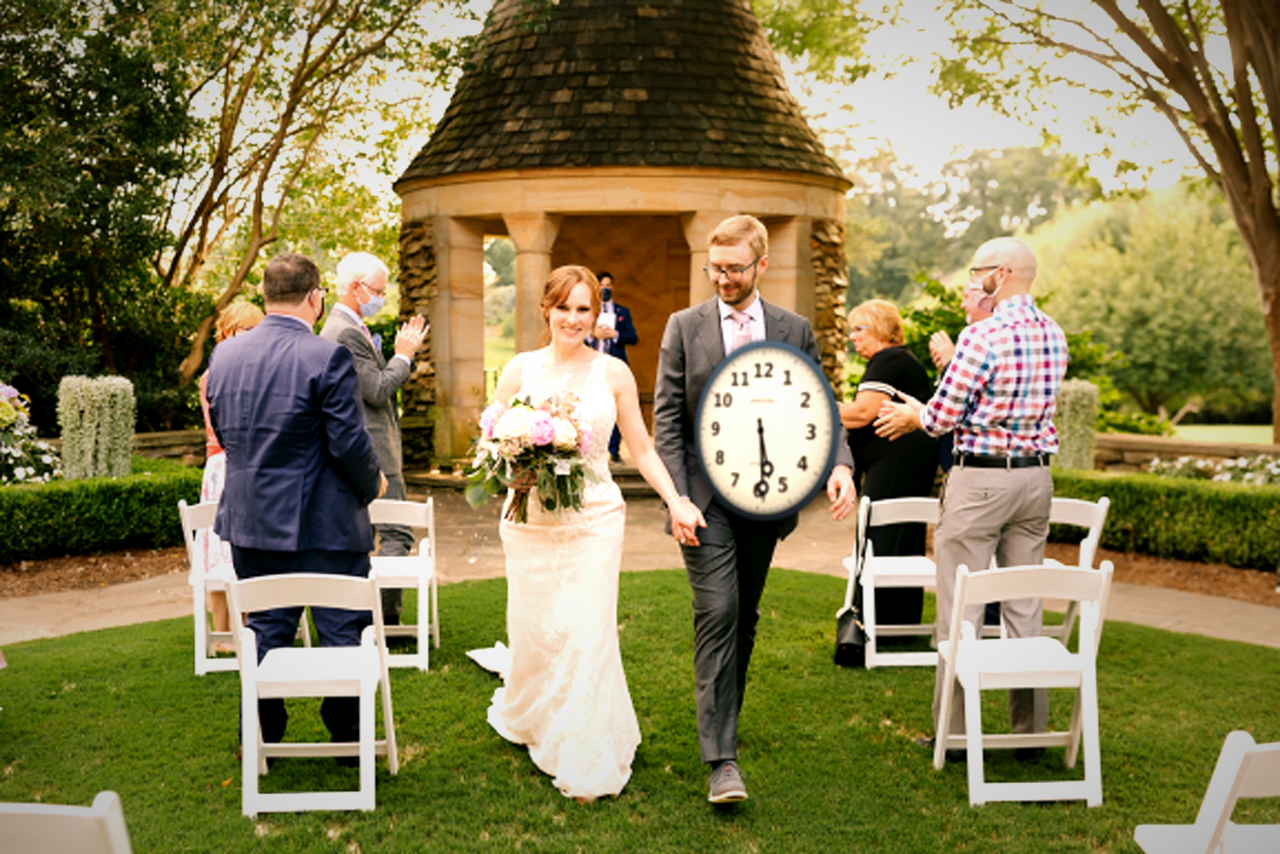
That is 5h29
